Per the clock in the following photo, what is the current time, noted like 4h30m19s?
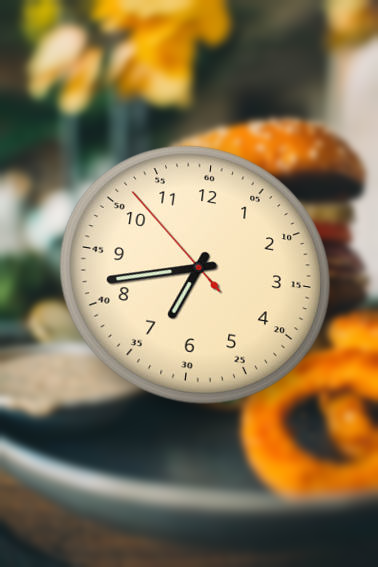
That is 6h41m52s
